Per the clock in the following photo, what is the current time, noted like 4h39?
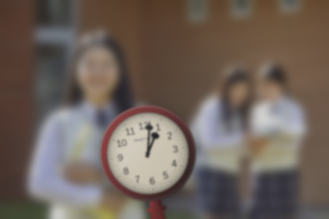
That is 1h02
